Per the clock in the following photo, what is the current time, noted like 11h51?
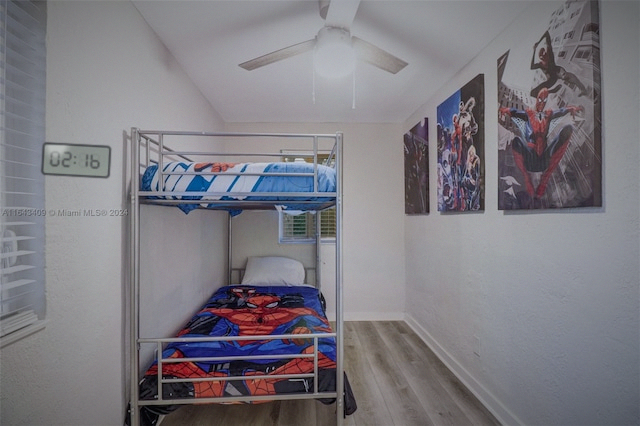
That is 2h16
